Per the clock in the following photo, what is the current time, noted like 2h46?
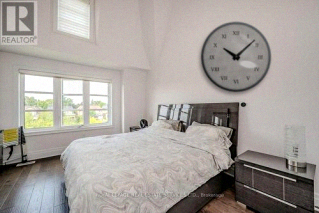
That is 10h08
